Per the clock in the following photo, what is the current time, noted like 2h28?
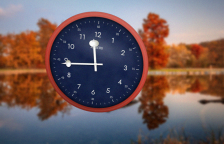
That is 11h44
